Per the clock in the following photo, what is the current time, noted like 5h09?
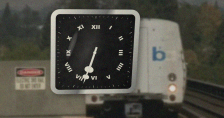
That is 6h33
